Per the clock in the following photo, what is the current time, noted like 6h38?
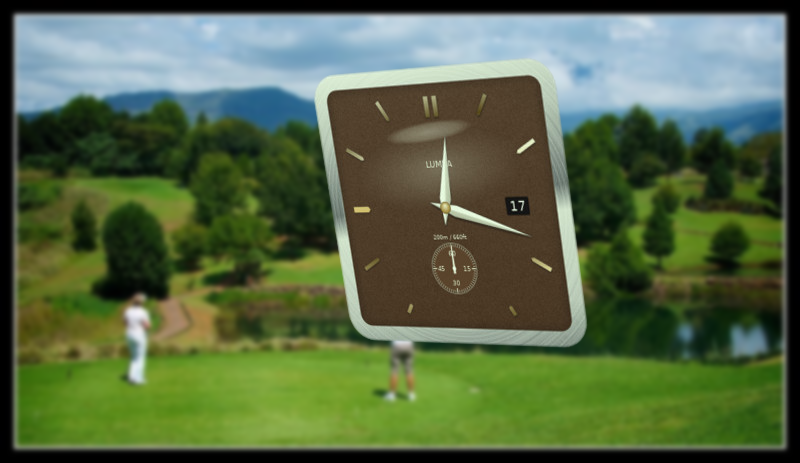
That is 12h18
